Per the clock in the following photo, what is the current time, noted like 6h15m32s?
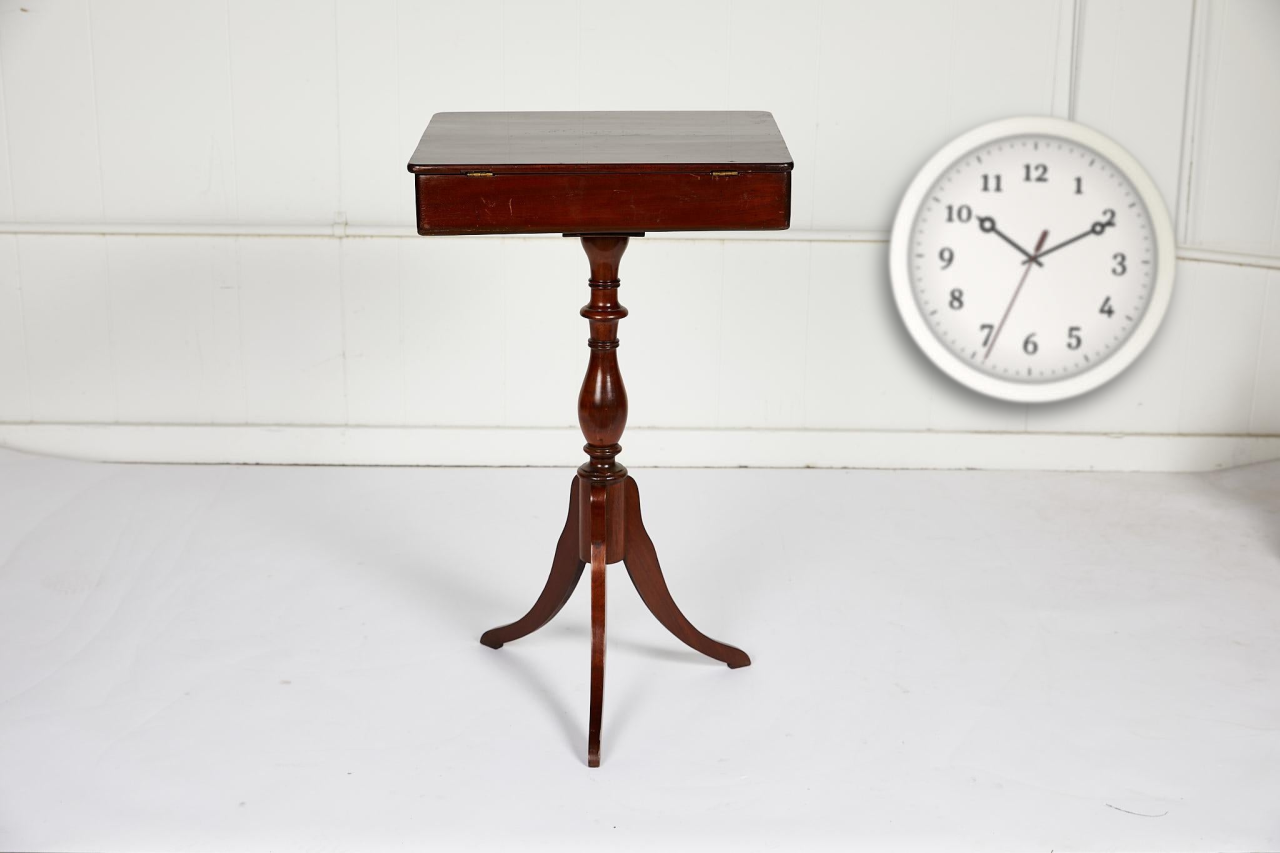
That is 10h10m34s
